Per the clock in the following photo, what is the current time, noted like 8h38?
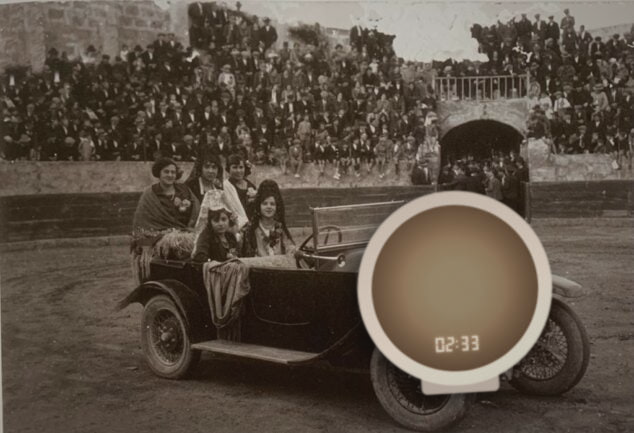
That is 2h33
